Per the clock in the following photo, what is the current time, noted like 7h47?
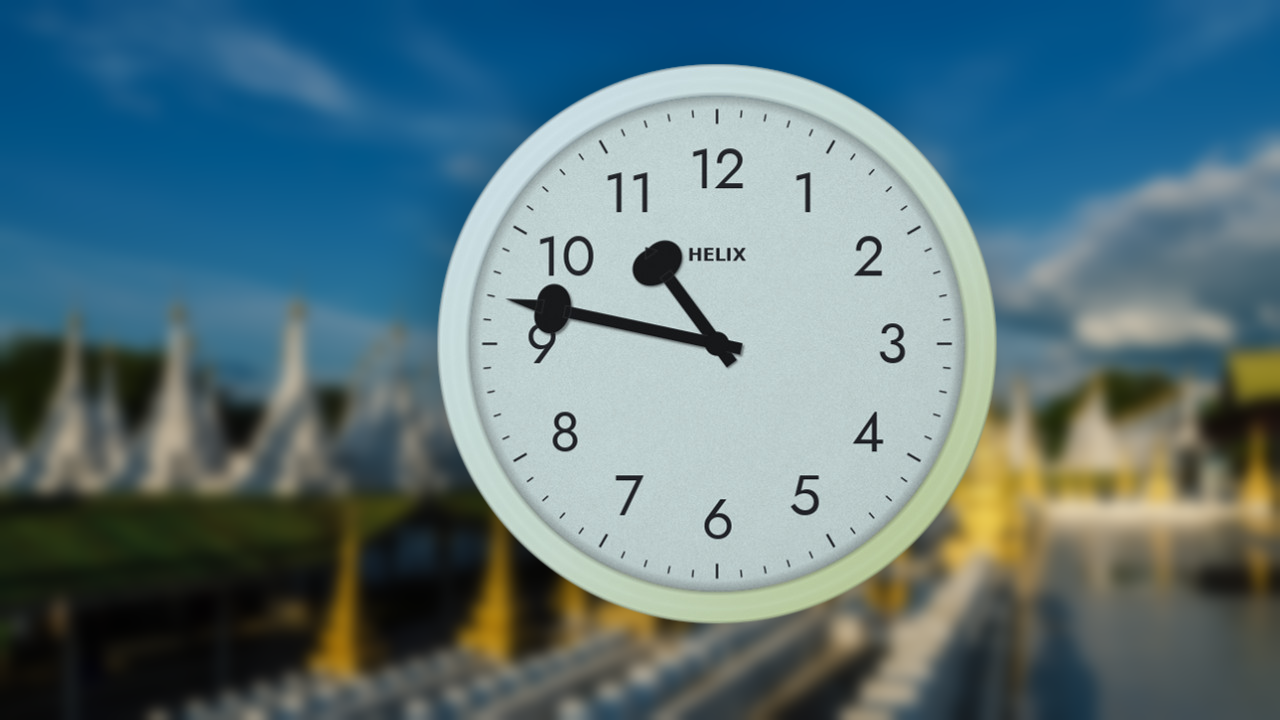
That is 10h47
